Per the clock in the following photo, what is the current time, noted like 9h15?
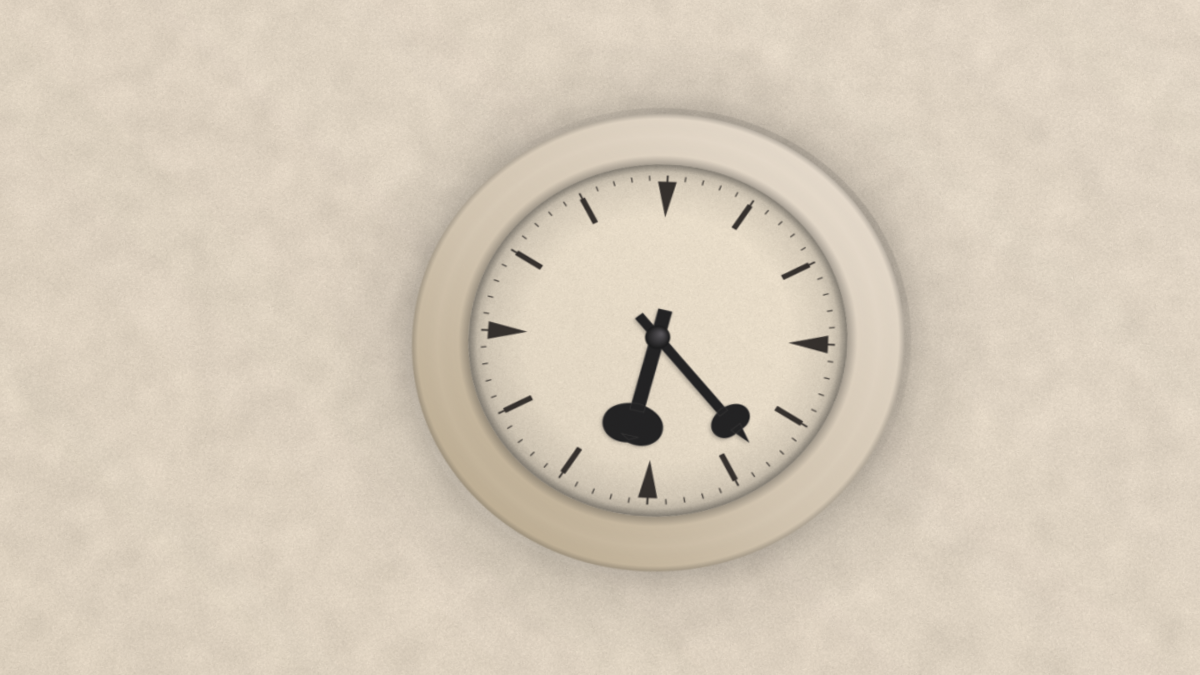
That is 6h23
